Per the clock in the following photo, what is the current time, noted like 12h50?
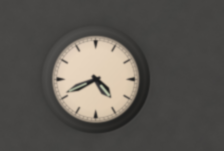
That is 4h41
